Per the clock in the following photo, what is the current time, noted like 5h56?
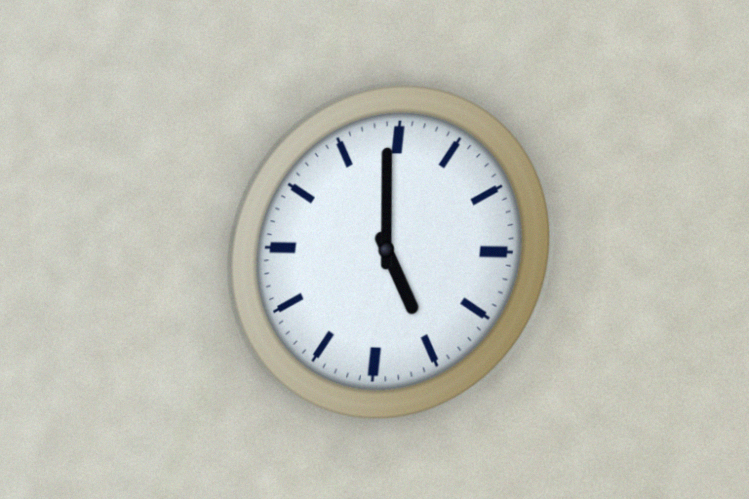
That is 4h59
